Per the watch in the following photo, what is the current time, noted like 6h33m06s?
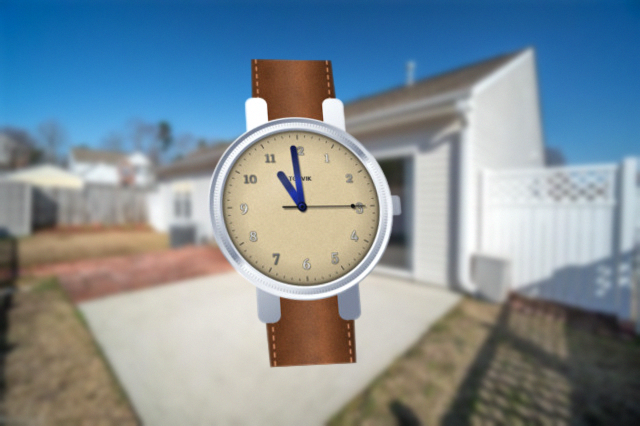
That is 10h59m15s
